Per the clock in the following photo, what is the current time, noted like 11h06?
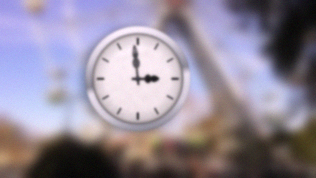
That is 2h59
